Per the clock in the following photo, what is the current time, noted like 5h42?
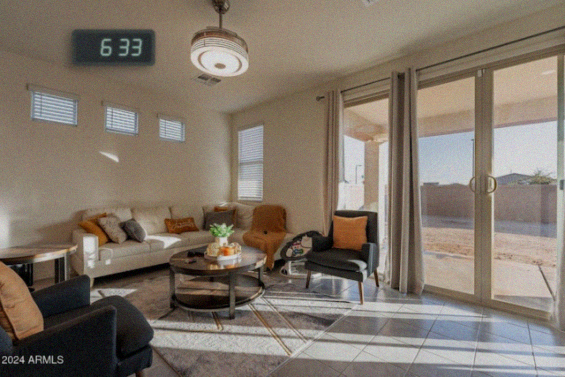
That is 6h33
